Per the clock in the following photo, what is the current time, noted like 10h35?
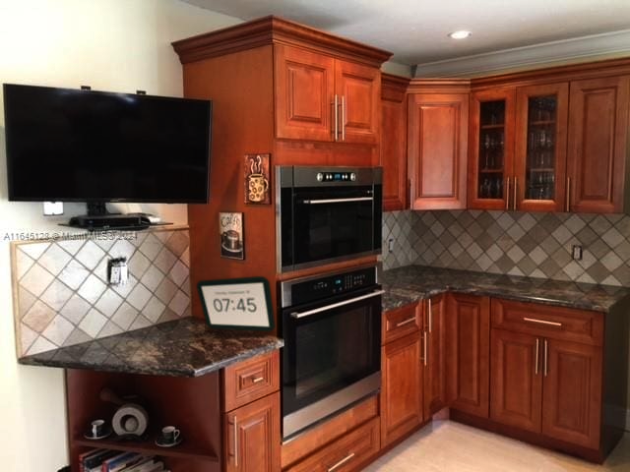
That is 7h45
